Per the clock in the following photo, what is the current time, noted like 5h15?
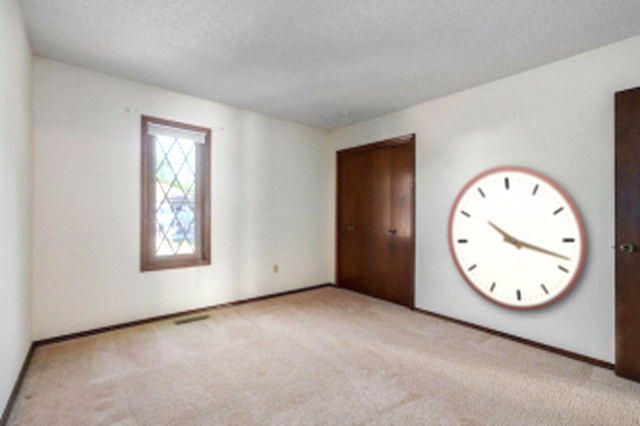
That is 10h18
